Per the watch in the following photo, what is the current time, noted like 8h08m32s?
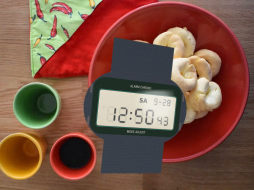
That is 12h50m43s
